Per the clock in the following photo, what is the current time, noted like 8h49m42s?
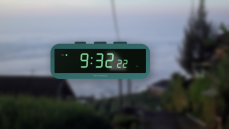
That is 9h32m22s
